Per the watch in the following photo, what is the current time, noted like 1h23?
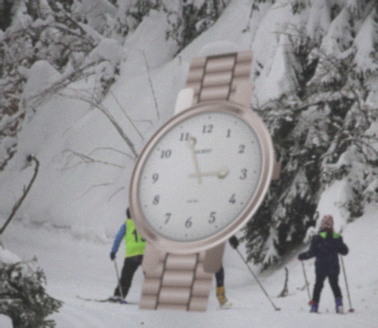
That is 2h56
